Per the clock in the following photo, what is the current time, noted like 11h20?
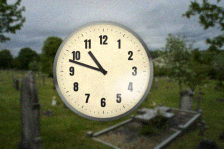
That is 10h48
